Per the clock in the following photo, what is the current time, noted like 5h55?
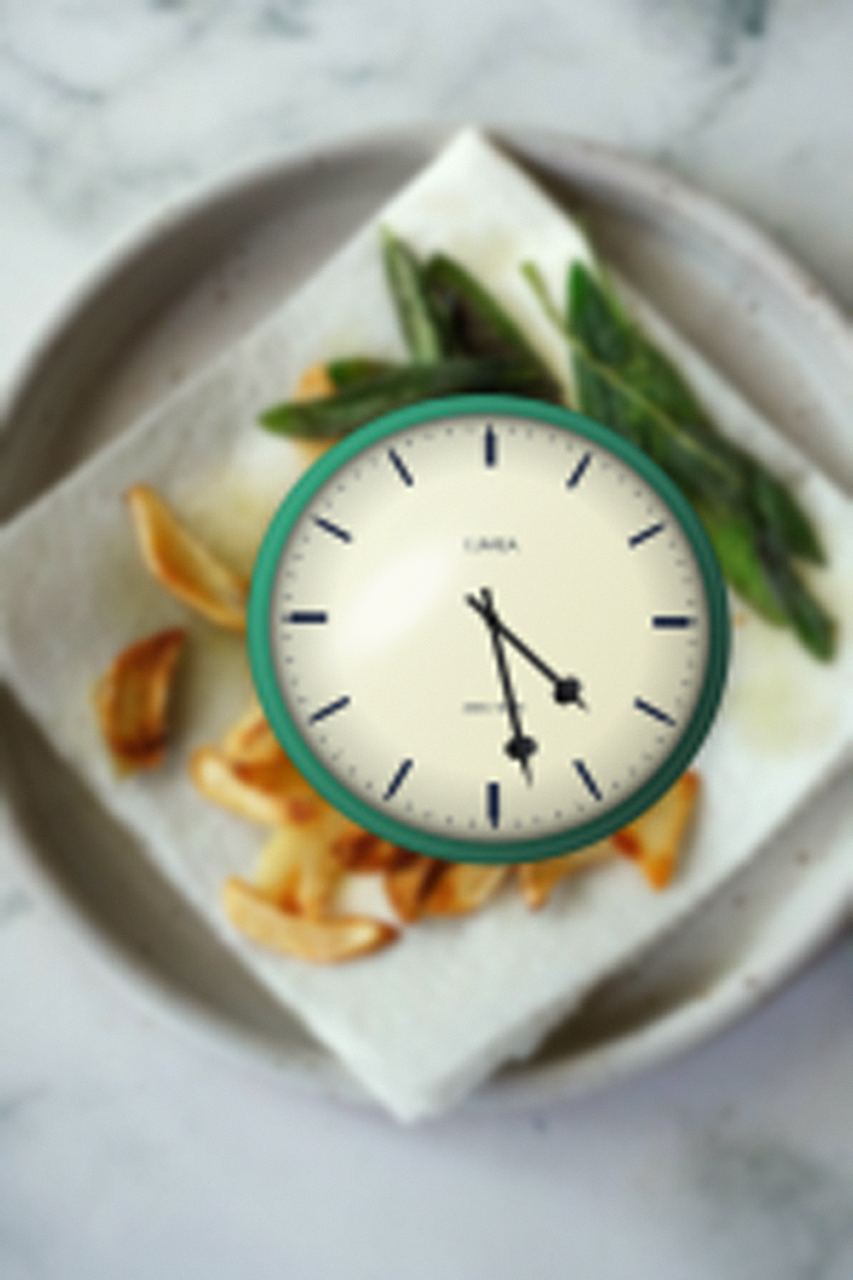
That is 4h28
